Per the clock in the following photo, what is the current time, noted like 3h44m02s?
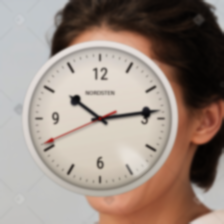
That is 10h13m41s
